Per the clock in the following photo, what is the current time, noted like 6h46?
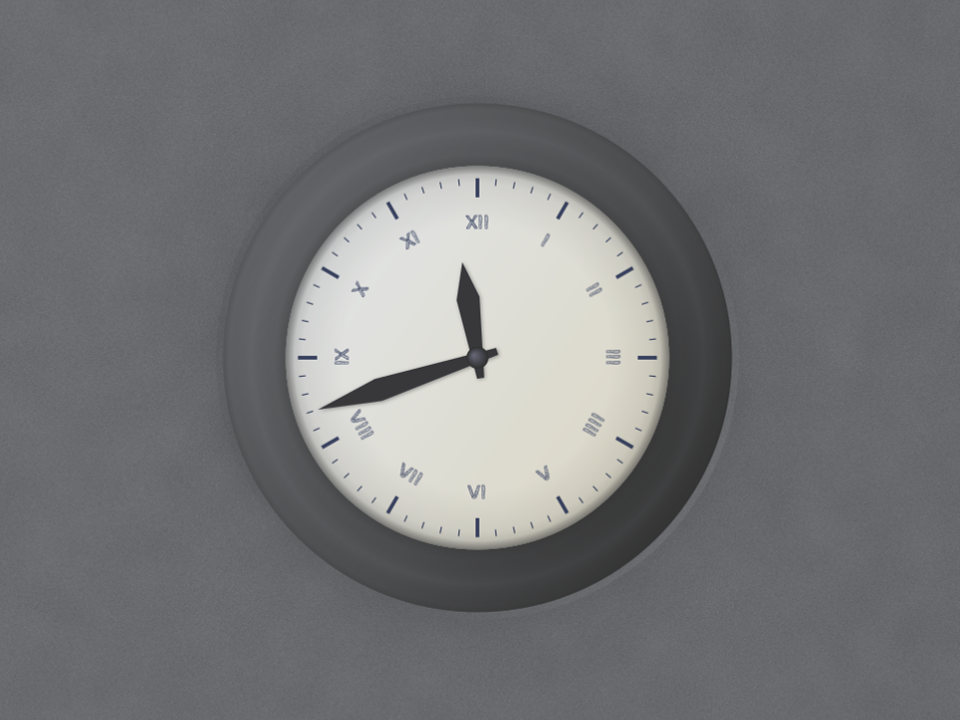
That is 11h42
